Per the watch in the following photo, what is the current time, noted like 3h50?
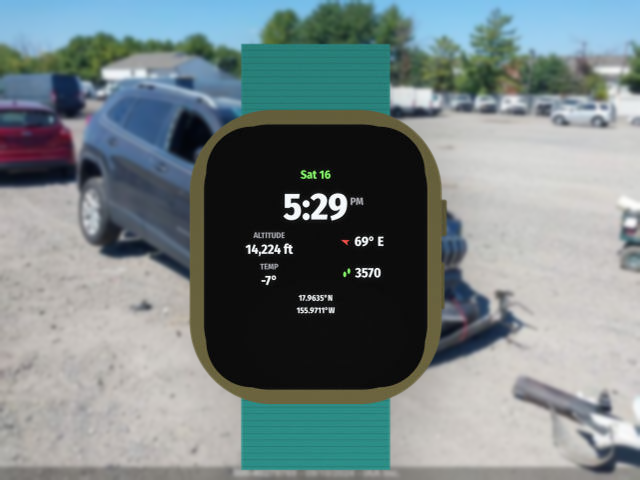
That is 5h29
